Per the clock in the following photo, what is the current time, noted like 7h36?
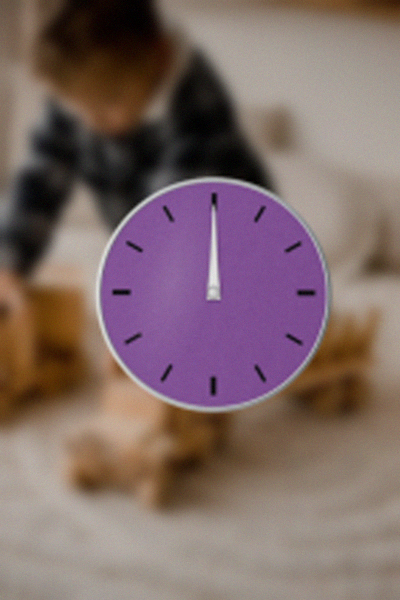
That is 12h00
